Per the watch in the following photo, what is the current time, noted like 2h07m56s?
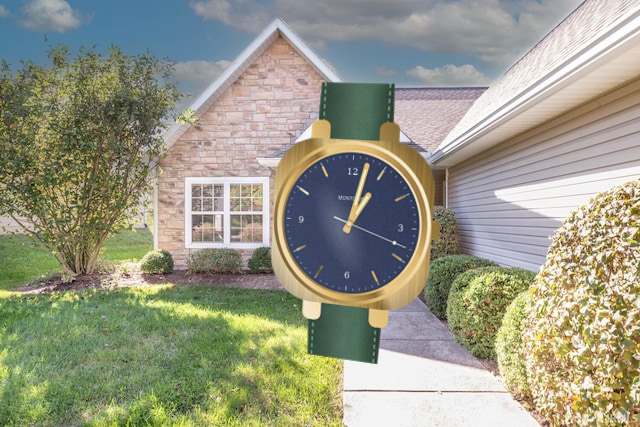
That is 1h02m18s
